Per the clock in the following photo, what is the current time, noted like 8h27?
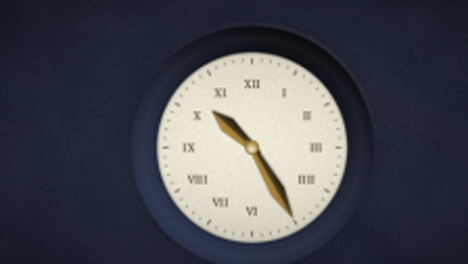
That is 10h25
